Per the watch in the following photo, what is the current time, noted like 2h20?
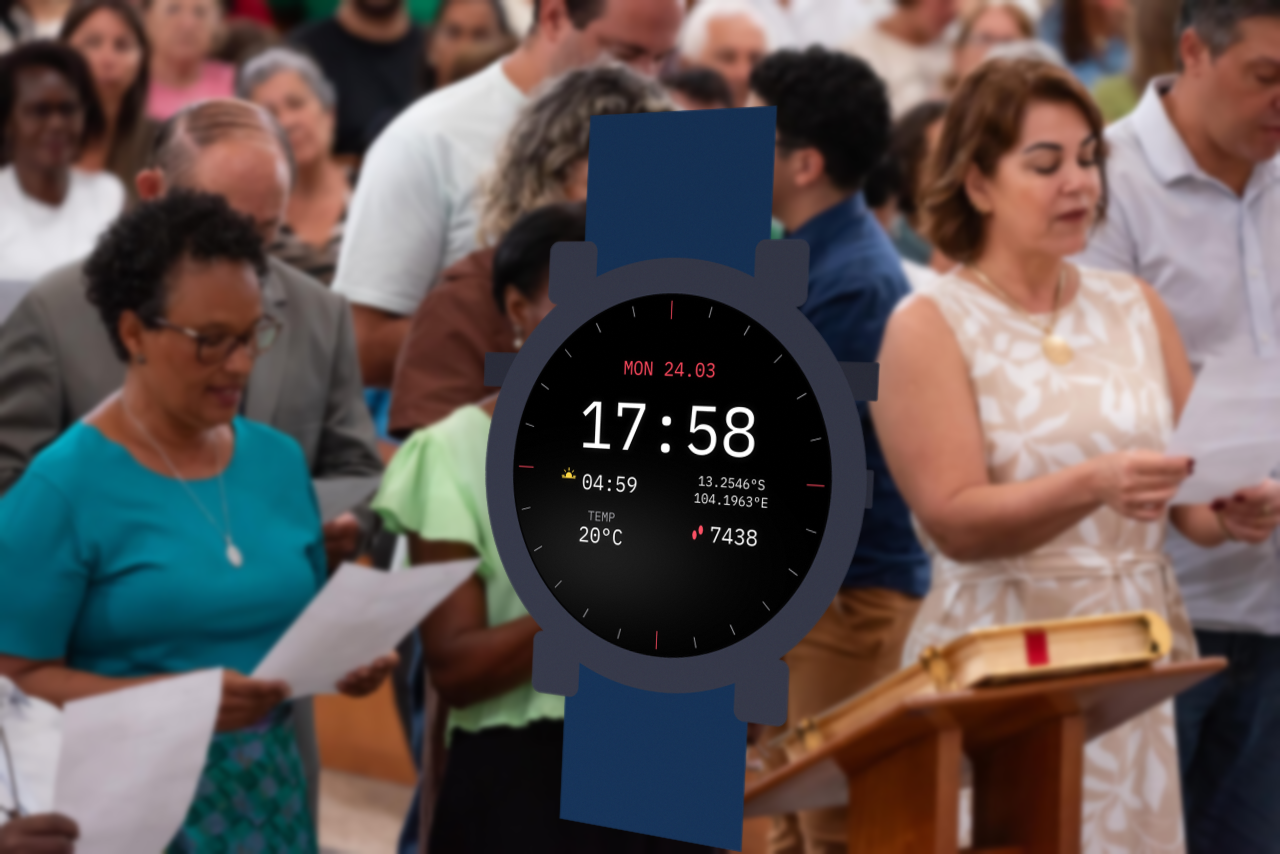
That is 17h58
